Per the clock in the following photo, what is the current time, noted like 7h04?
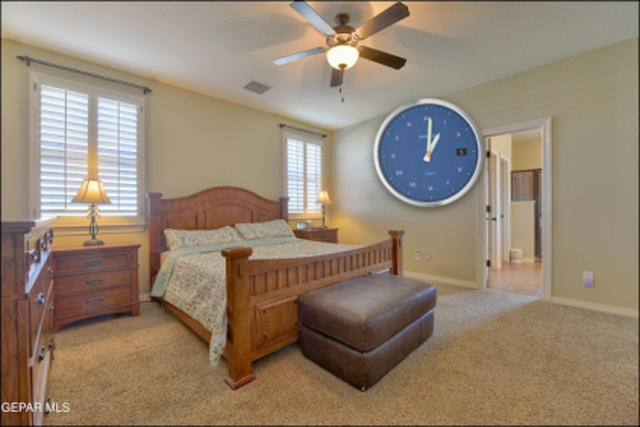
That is 1h01
